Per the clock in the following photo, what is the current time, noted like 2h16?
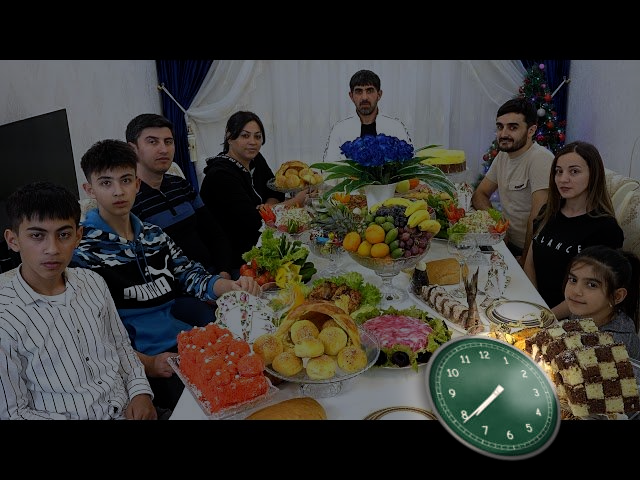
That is 7h39
